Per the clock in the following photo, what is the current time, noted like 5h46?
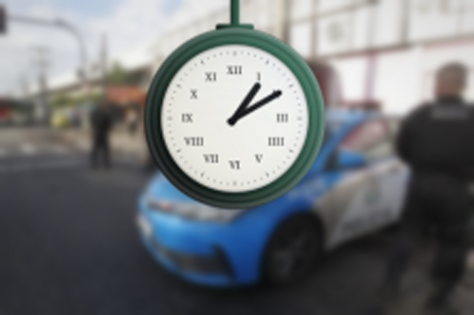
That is 1h10
